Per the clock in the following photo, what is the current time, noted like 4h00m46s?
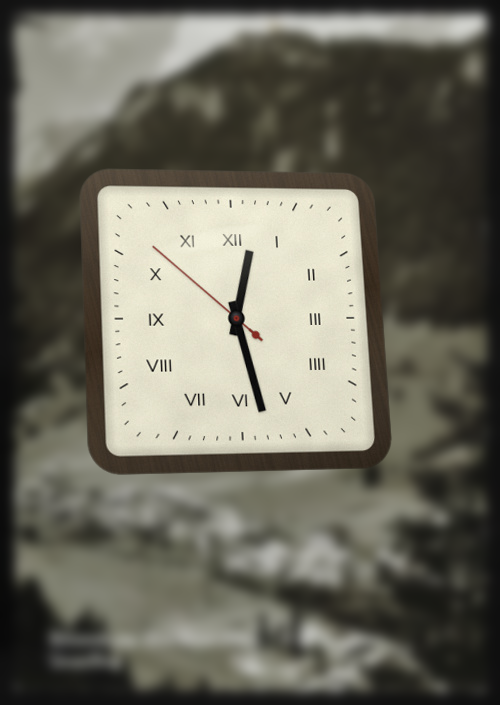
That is 12h27m52s
